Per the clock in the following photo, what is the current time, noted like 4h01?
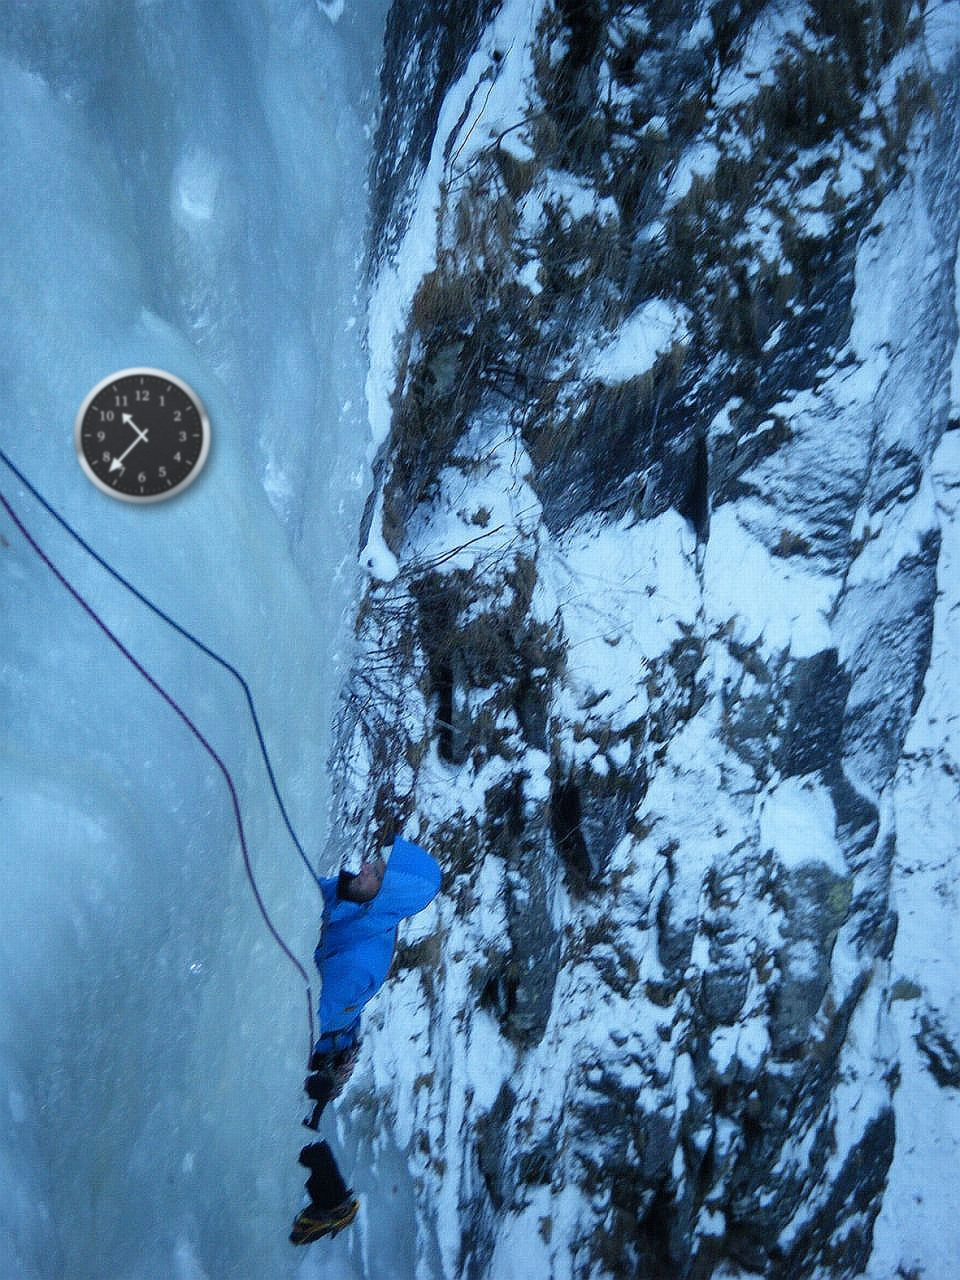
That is 10h37
